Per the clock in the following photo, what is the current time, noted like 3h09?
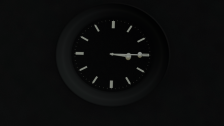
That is 3h15
